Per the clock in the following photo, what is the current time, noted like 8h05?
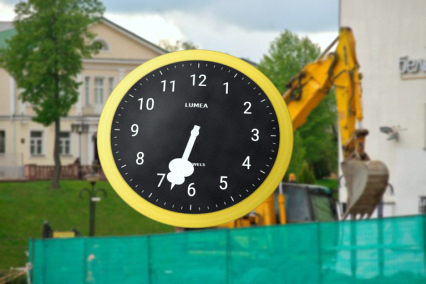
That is 6h33
